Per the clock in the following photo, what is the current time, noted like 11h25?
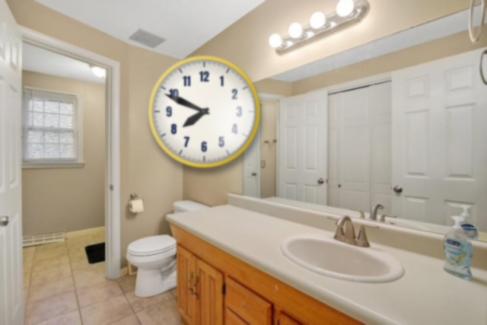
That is 7h49
